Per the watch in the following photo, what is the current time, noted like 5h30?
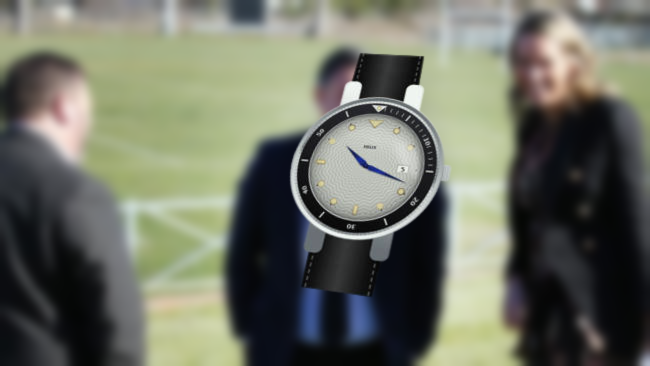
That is 10h18
